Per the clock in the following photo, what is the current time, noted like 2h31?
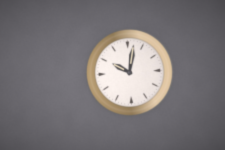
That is 10h02
